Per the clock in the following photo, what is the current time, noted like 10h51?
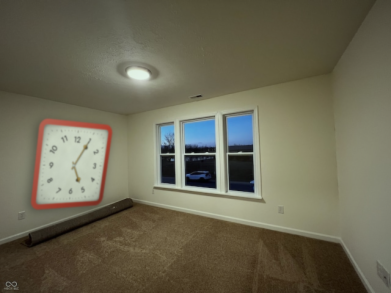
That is 5h05
